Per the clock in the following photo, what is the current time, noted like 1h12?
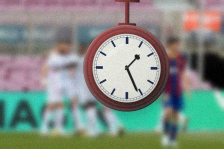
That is 1h26
